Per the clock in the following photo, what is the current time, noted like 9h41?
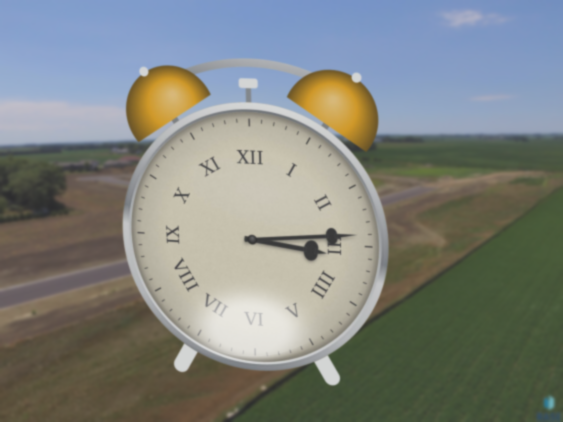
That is 3h14
